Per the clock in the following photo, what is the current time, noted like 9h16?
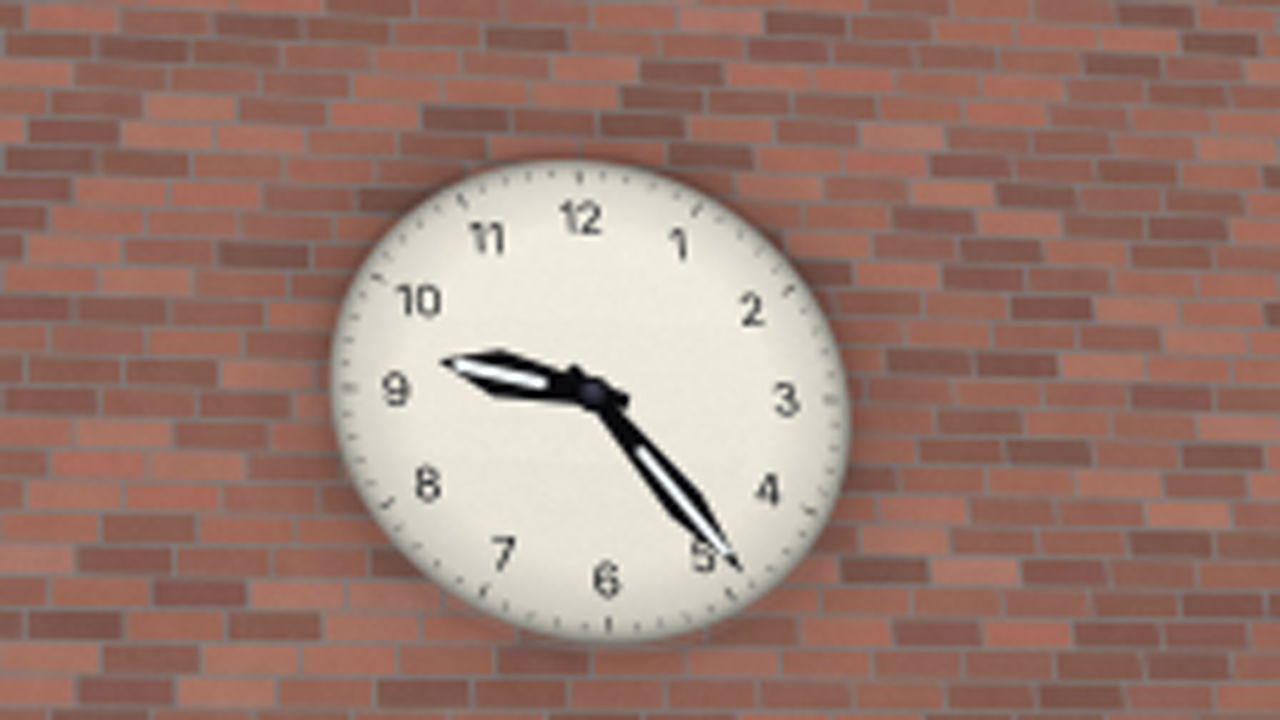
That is 9h24
